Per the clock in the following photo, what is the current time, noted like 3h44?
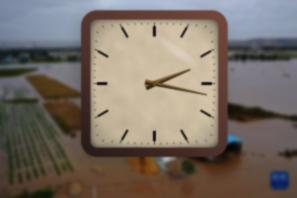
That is 2h17
